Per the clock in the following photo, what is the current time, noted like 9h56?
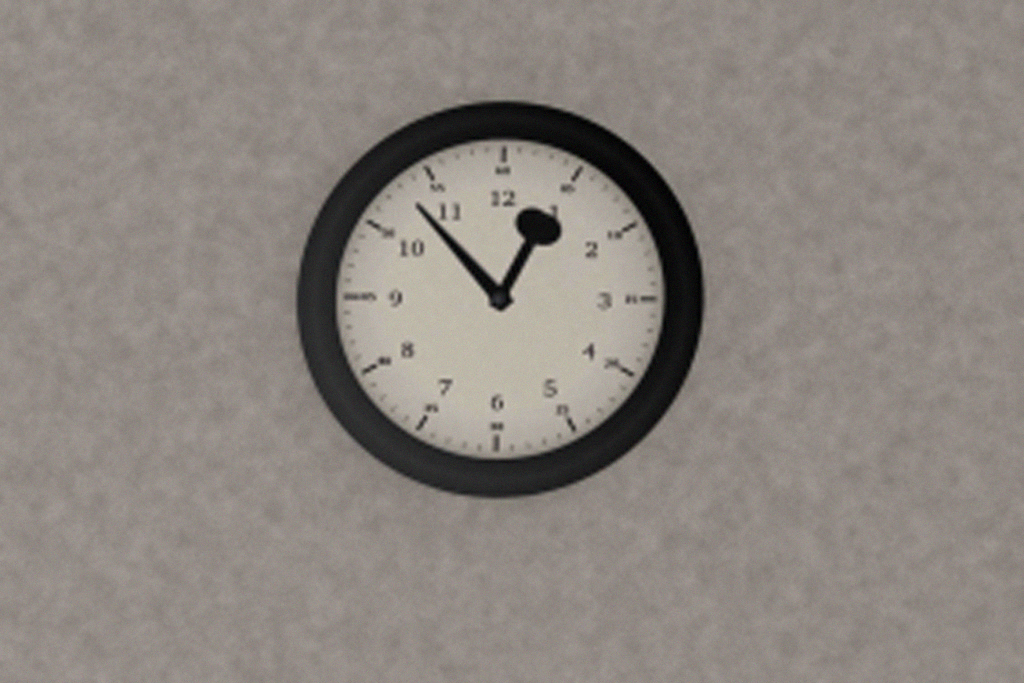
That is 12h53
